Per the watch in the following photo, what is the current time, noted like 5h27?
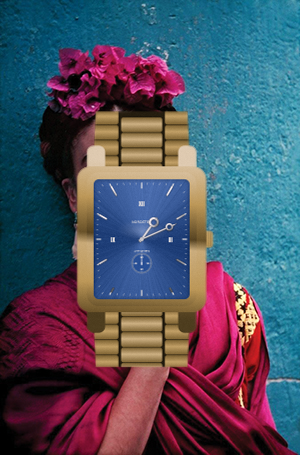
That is 1h11
